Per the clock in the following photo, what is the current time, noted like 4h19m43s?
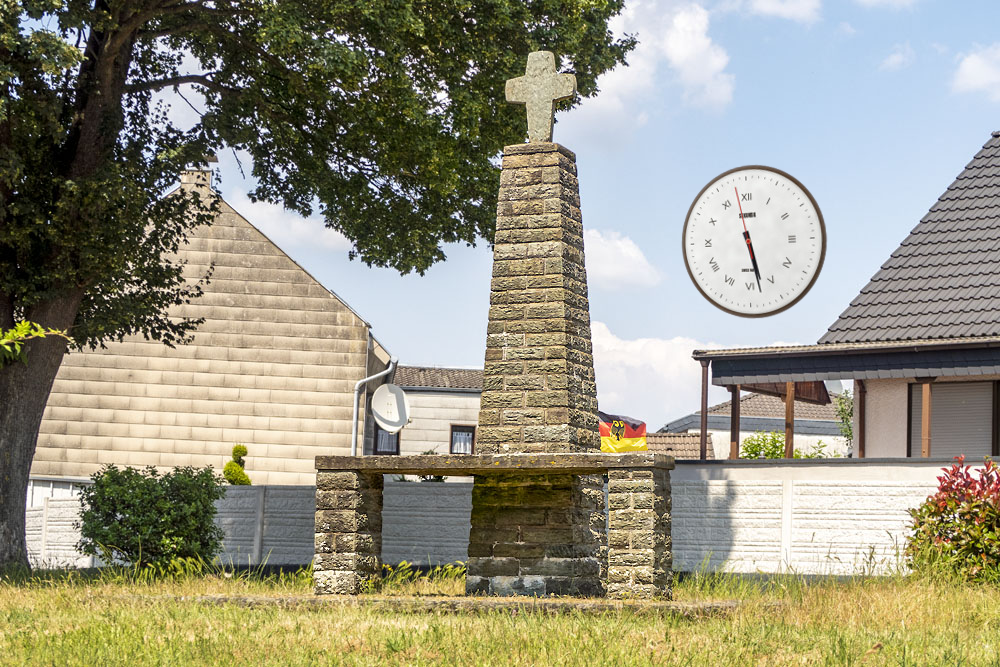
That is 5h27m58s
